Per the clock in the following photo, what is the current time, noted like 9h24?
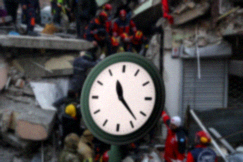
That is 11h23
